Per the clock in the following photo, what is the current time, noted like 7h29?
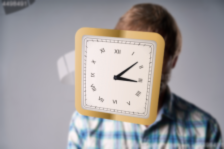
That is 3h08
